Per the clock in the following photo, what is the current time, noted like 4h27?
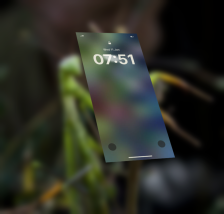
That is 7h51
